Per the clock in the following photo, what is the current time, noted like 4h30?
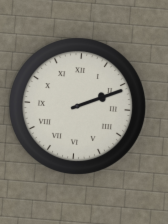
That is 2h11
